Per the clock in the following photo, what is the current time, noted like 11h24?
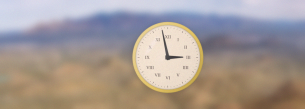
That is 2h58
